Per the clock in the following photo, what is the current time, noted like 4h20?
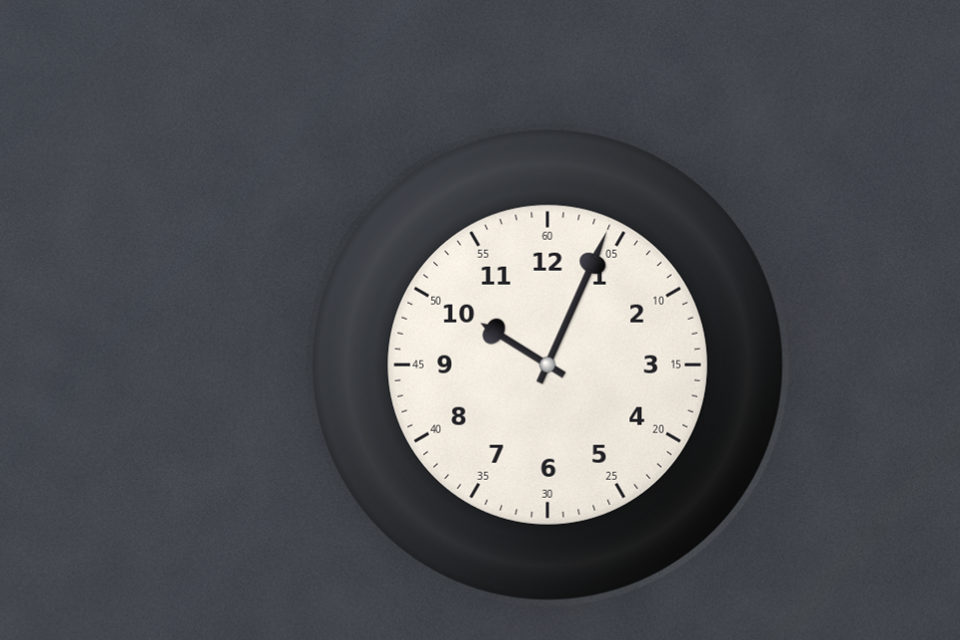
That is 10h04
